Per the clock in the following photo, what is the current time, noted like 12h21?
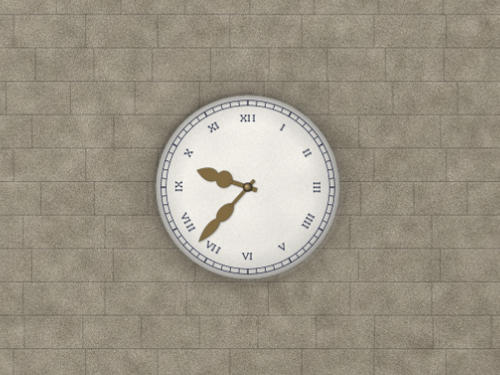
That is 9h37
